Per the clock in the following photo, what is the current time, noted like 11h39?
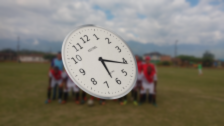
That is 6h21
